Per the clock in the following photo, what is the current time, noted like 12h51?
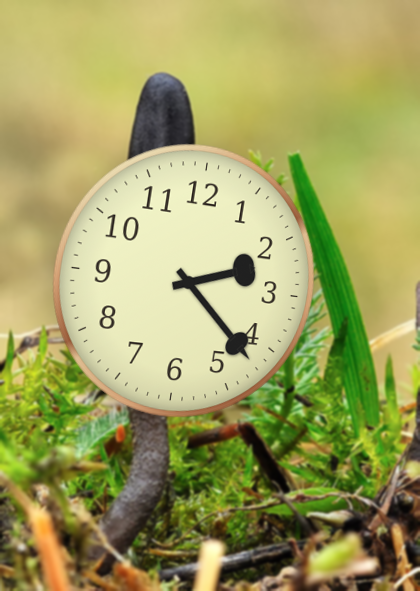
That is 2h22
